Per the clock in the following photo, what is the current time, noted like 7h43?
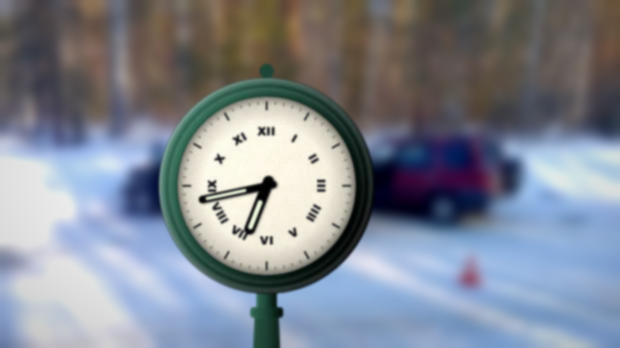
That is 6h43
